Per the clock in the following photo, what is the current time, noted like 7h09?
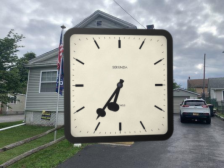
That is 6h36
